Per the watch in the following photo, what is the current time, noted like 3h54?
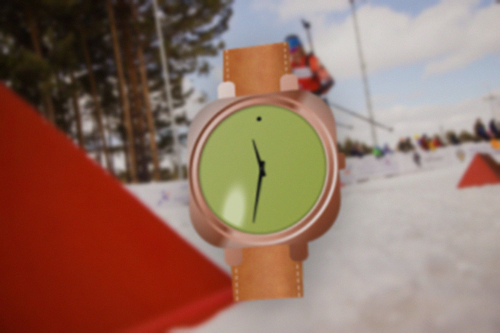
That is 11h32
